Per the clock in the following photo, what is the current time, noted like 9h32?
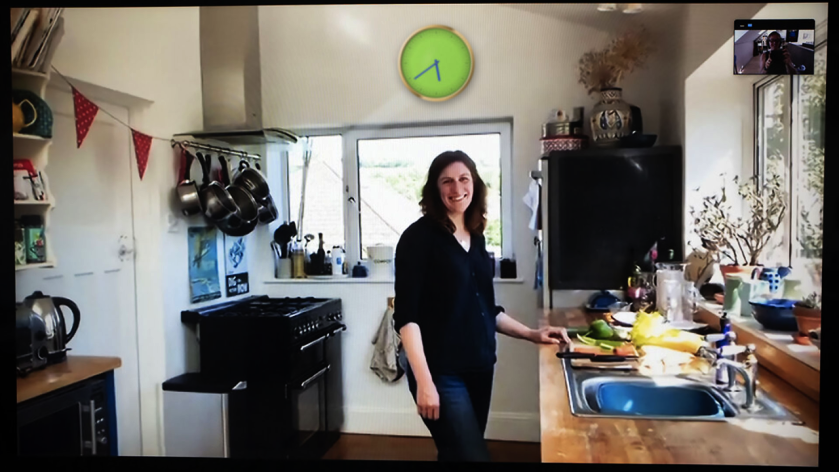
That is 5h39
